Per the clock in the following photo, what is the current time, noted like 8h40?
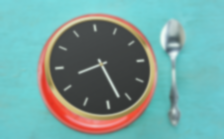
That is 8h27
